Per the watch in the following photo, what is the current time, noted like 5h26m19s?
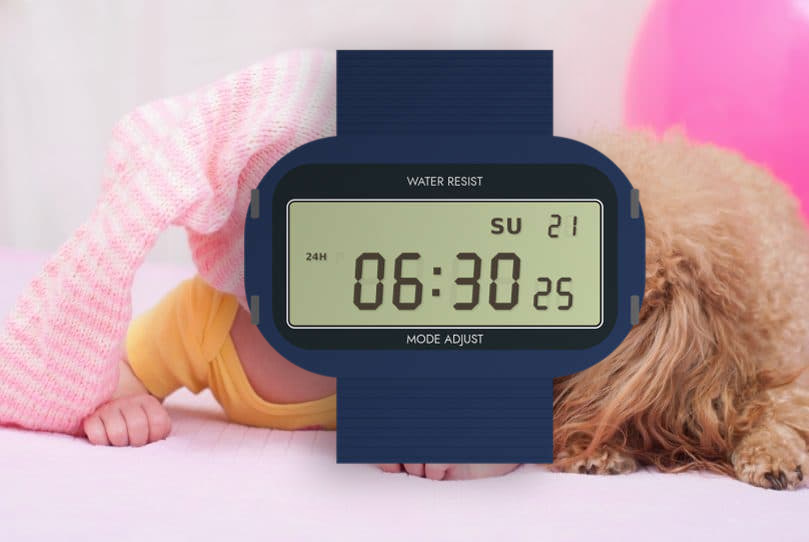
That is 6h30m25s
